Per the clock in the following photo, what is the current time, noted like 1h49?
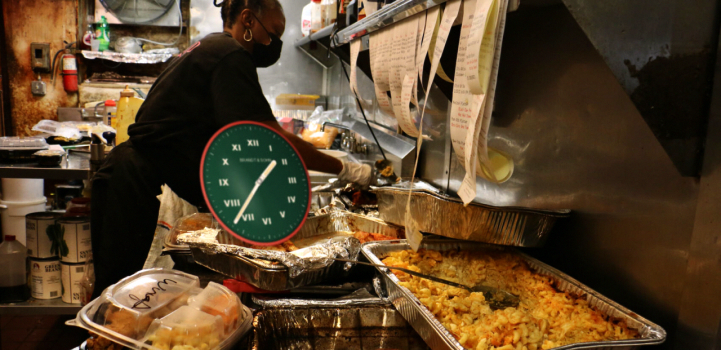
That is 1h37
